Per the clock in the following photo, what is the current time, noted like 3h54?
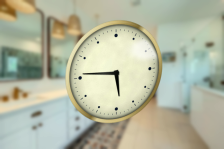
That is 5h46
